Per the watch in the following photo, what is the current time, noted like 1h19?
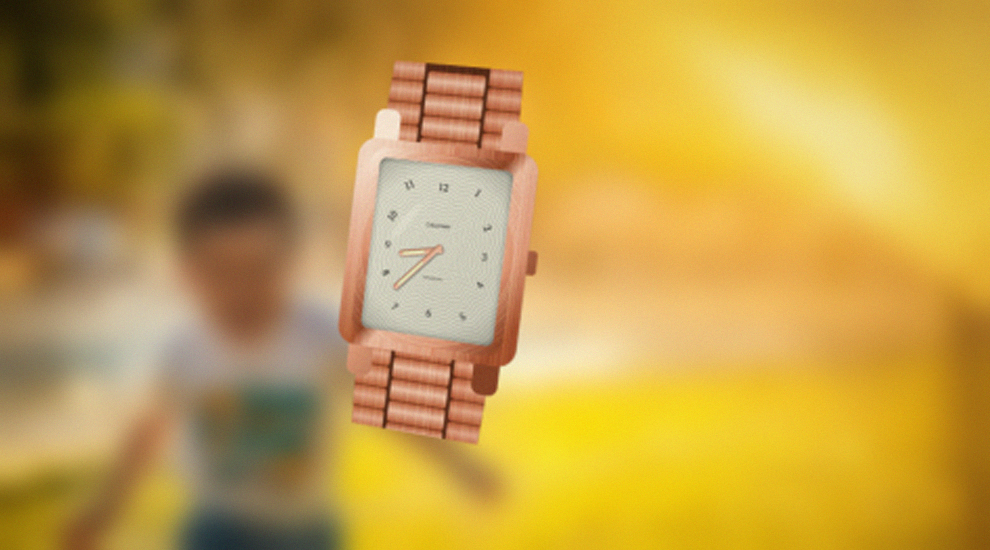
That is 8h37
